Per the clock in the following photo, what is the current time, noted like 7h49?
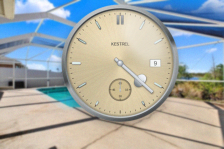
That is 4h22
